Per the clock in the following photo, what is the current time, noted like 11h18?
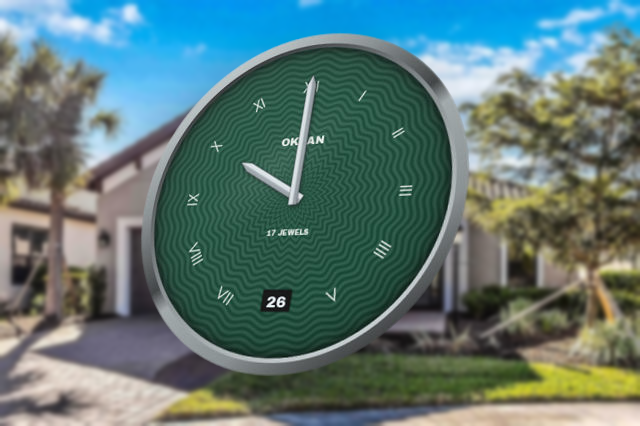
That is 10h00
